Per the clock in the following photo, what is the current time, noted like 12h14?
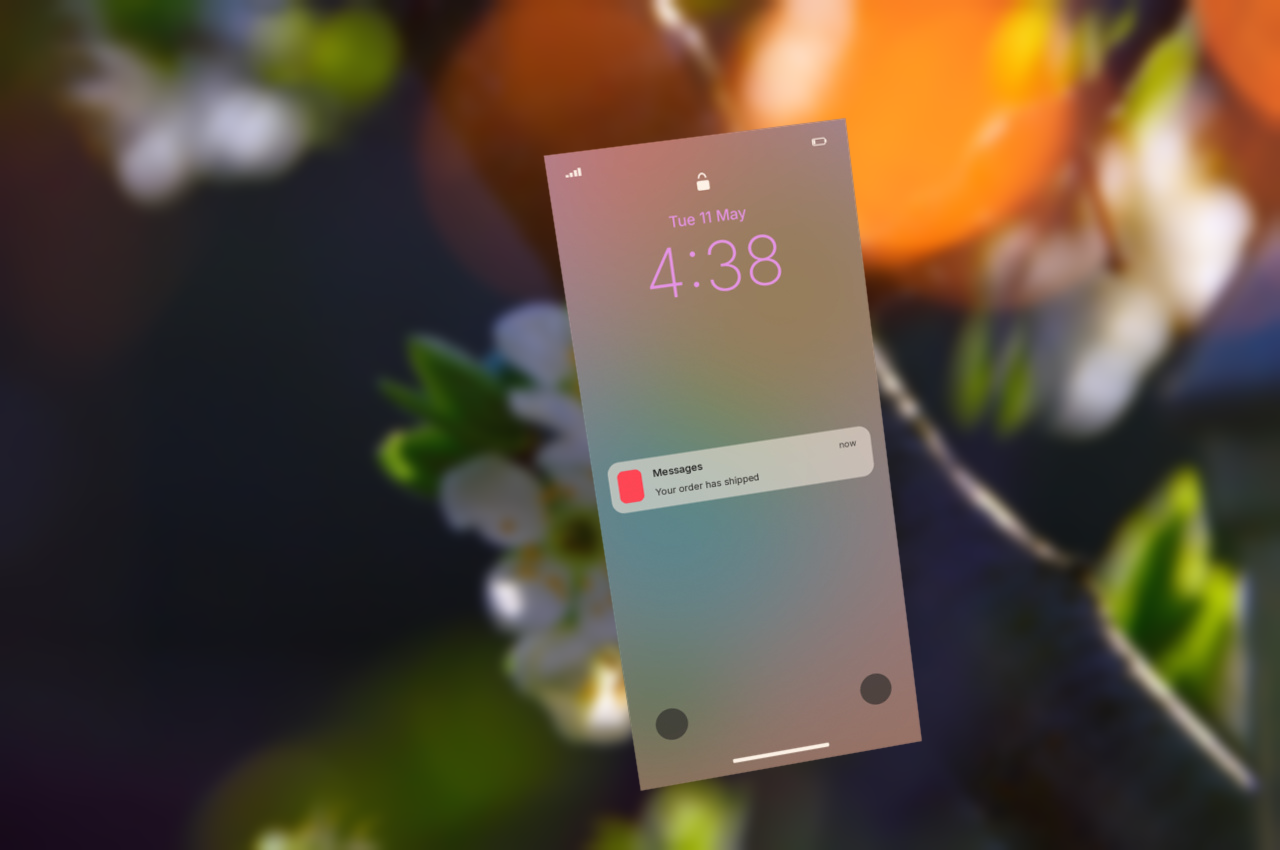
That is 4h38
